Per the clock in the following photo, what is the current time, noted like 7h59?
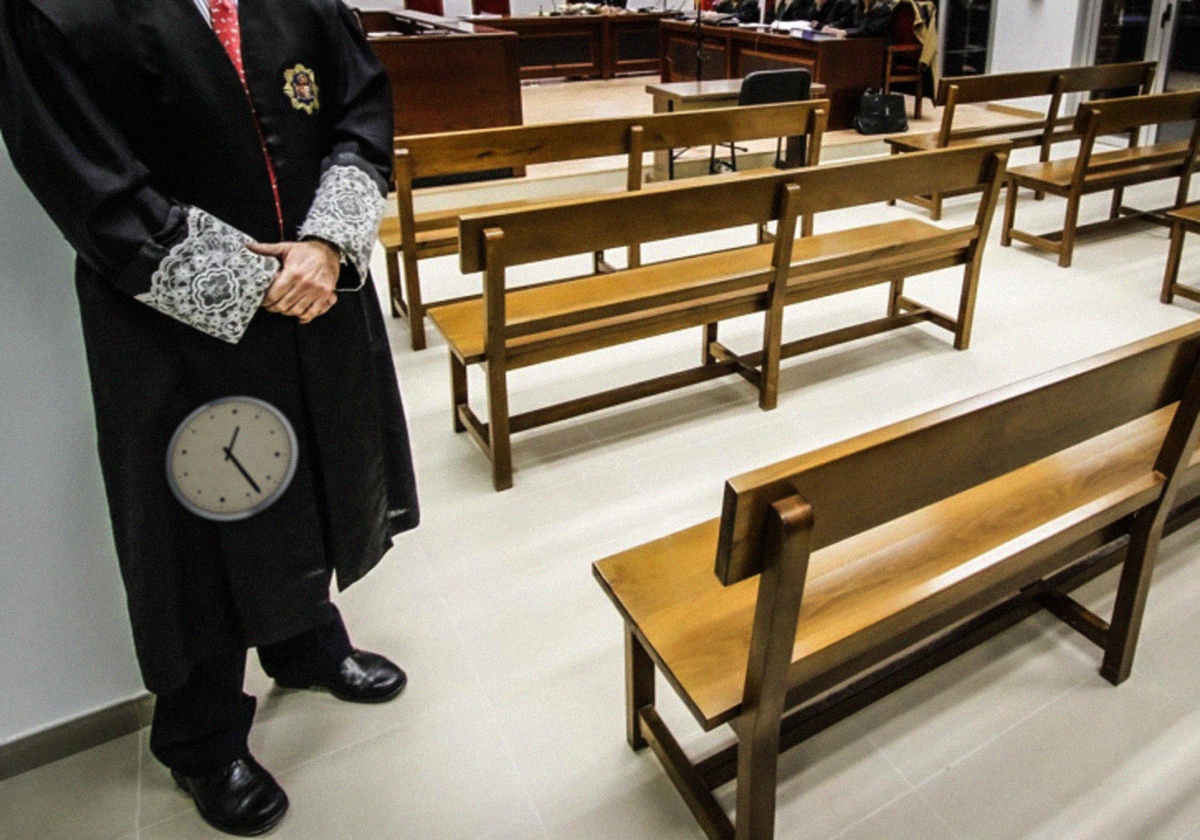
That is 12h23
